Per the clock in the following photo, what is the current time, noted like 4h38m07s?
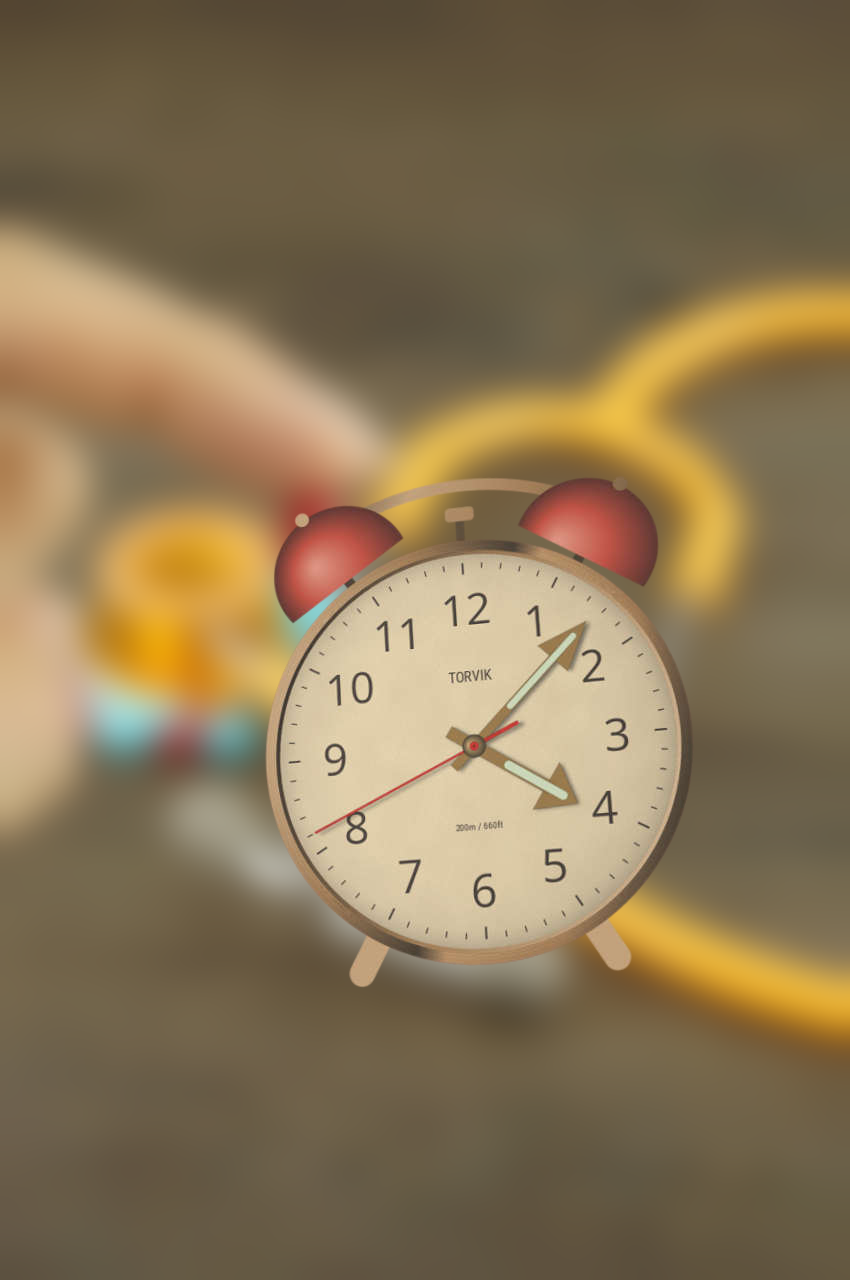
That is 4h07m41s
